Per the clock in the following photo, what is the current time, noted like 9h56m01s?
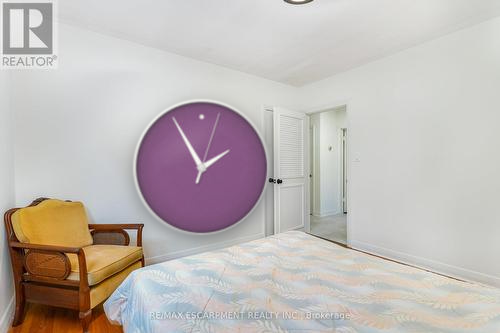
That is 1h55m03s
